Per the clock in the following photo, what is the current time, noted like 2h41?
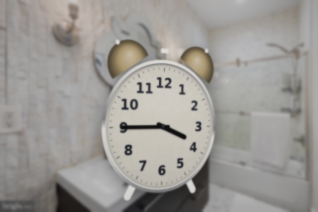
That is 3h45
